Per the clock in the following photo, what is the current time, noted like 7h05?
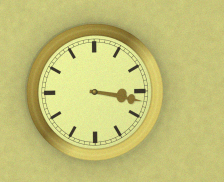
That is 3h17
